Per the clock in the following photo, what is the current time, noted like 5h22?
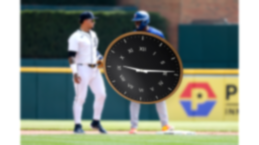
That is 9h14
